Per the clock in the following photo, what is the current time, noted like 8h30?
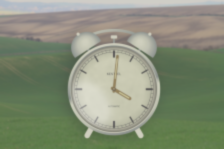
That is 4h01
